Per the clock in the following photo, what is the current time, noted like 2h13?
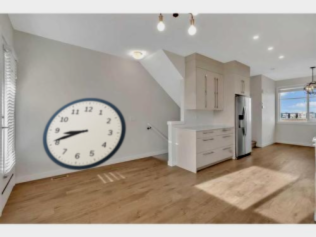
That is 8h41
